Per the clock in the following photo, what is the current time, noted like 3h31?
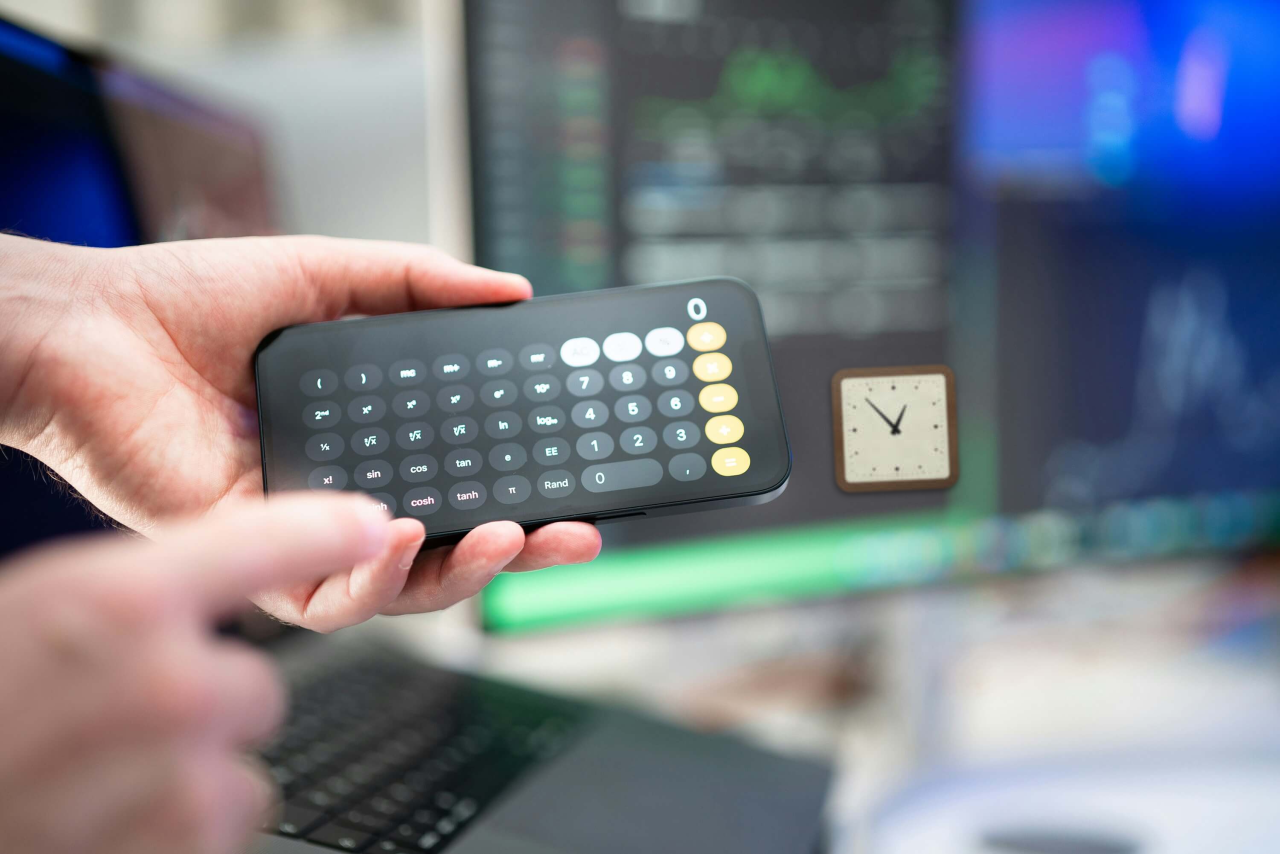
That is 12h53
